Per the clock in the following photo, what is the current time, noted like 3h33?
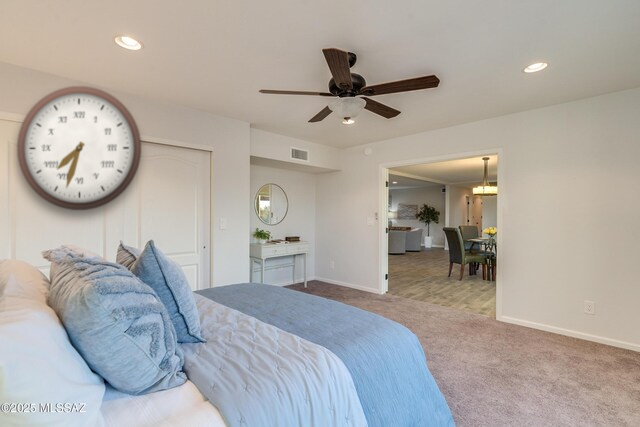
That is 7h33
